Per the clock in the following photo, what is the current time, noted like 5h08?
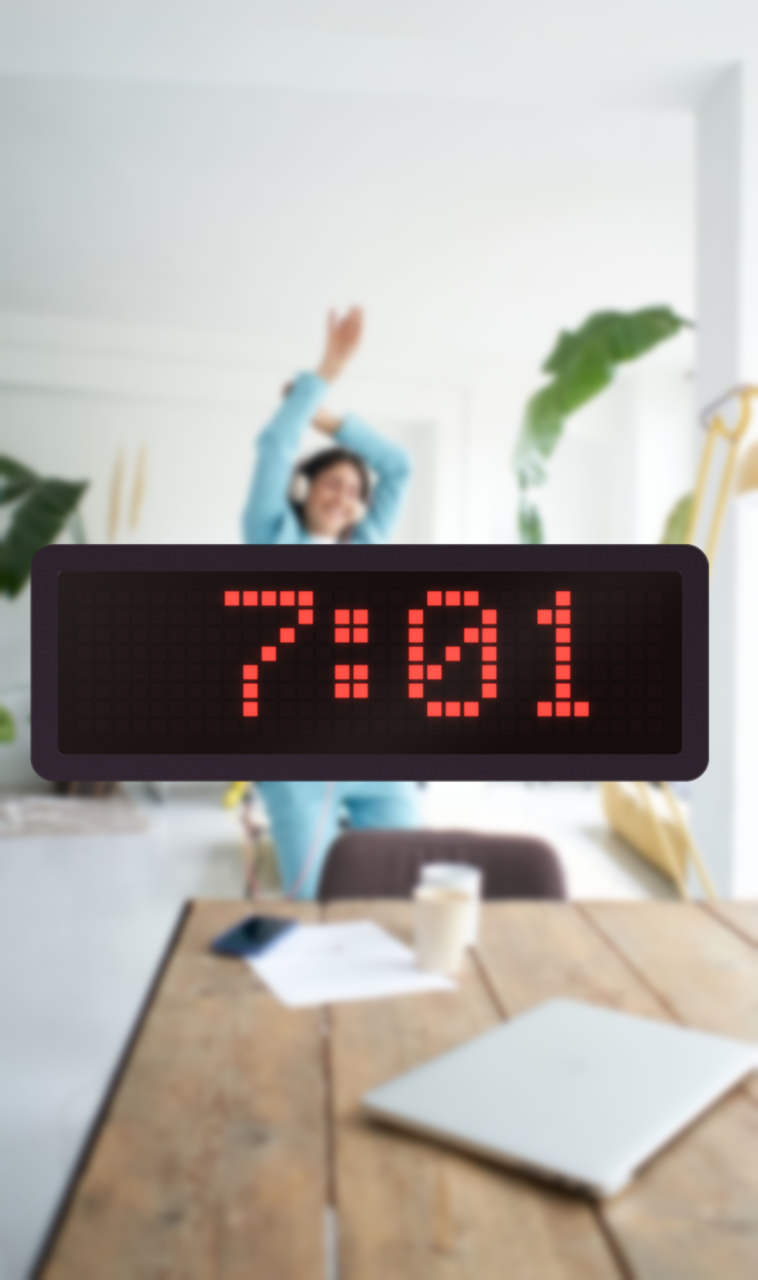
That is 7h01
